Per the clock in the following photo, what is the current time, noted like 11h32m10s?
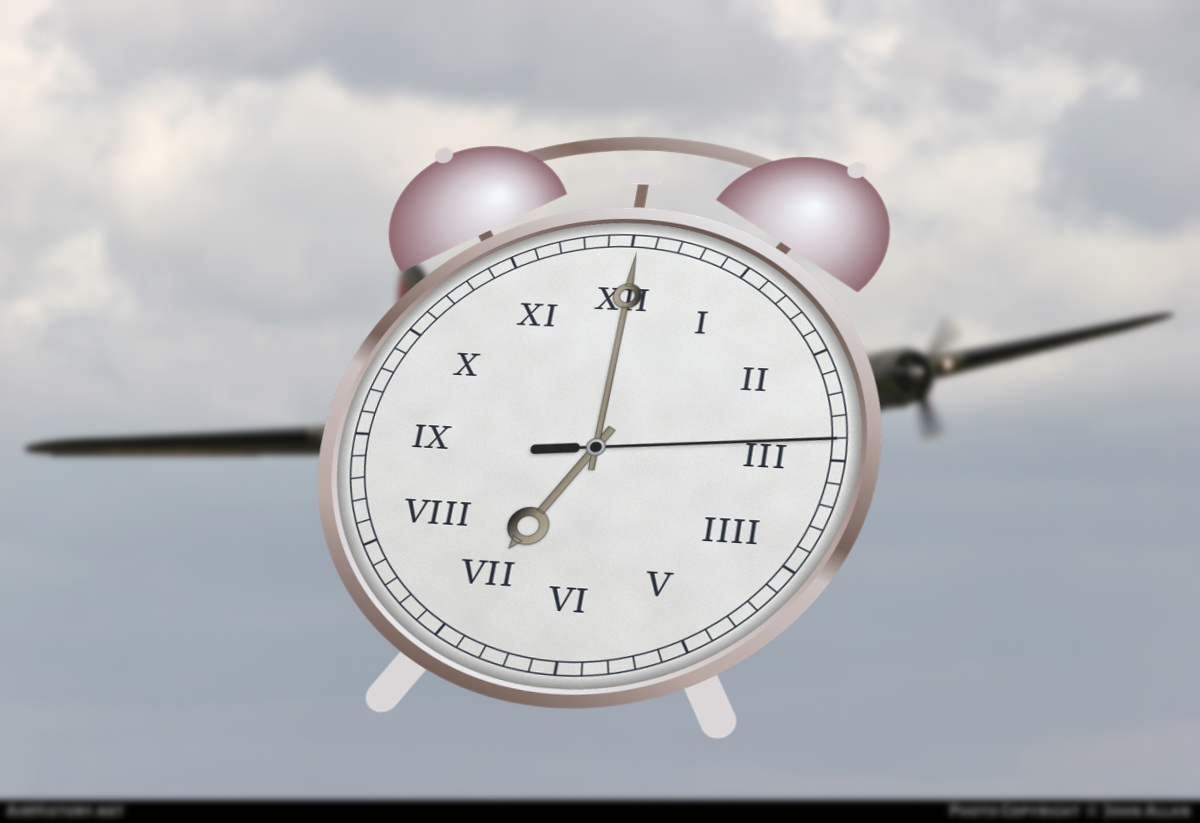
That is 7h00m14s
